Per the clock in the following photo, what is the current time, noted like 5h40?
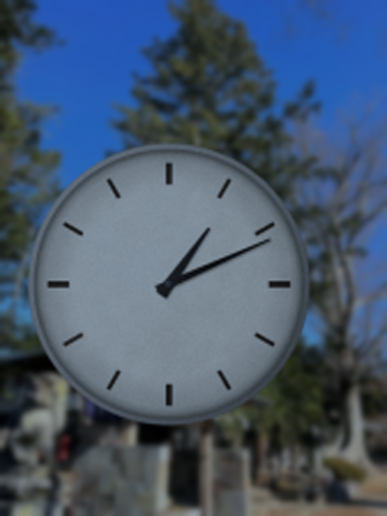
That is 1h11
